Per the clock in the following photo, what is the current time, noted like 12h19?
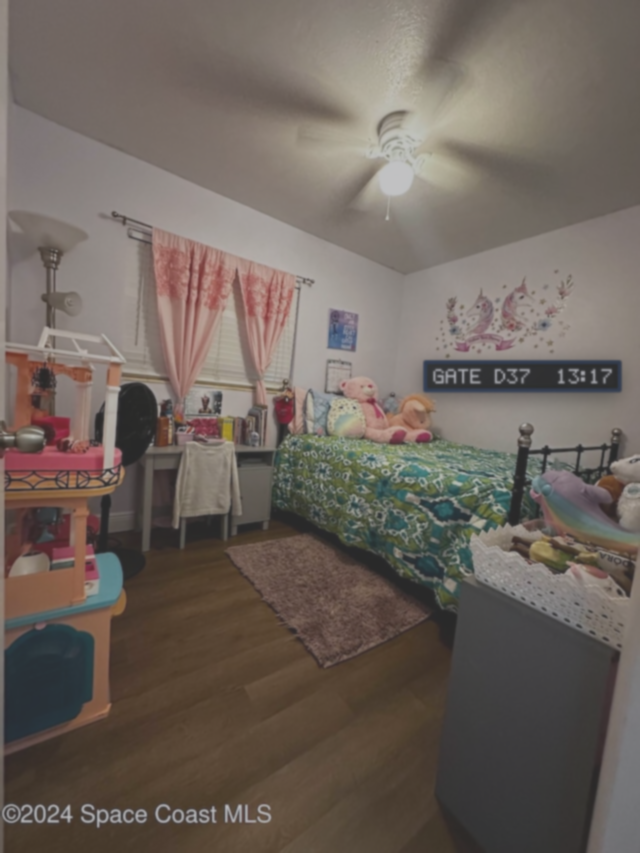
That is 13h17
